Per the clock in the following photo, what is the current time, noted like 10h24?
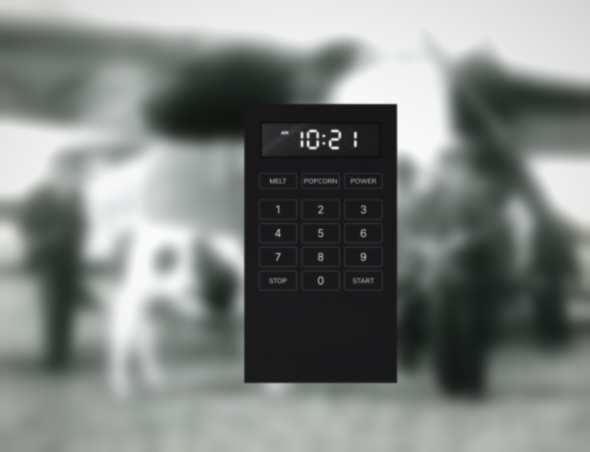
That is 10h21
